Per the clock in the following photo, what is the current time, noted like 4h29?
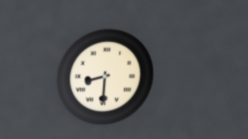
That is 8h30
